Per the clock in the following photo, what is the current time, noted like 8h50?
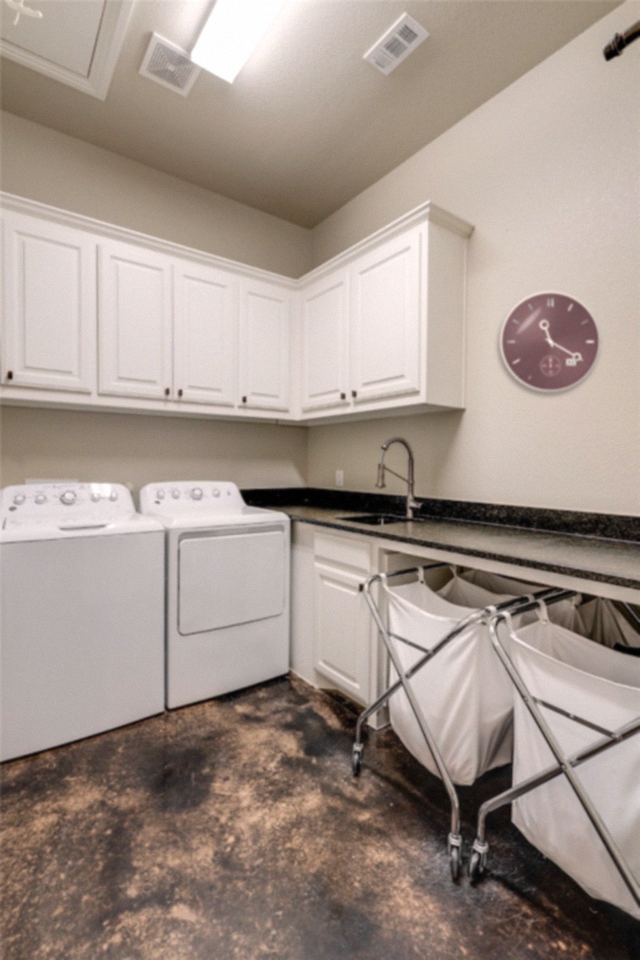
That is 11h20
